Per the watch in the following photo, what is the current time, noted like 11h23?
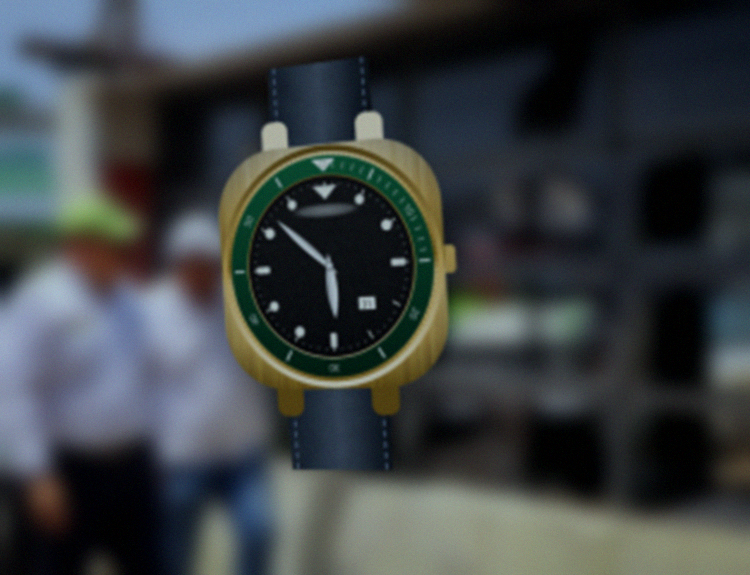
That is 5h52
